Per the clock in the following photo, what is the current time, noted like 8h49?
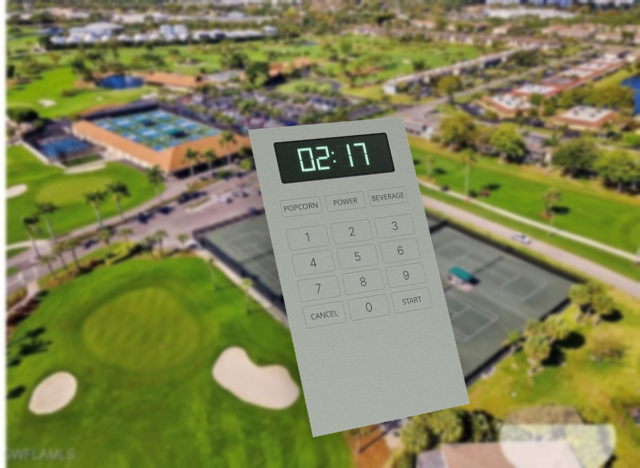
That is 2h17
